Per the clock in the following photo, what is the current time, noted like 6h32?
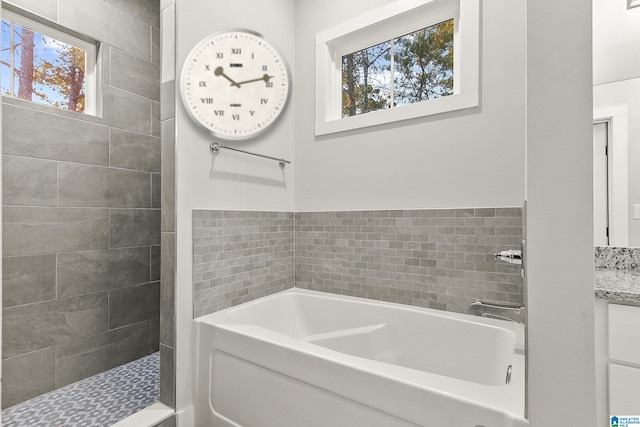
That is 10h13
